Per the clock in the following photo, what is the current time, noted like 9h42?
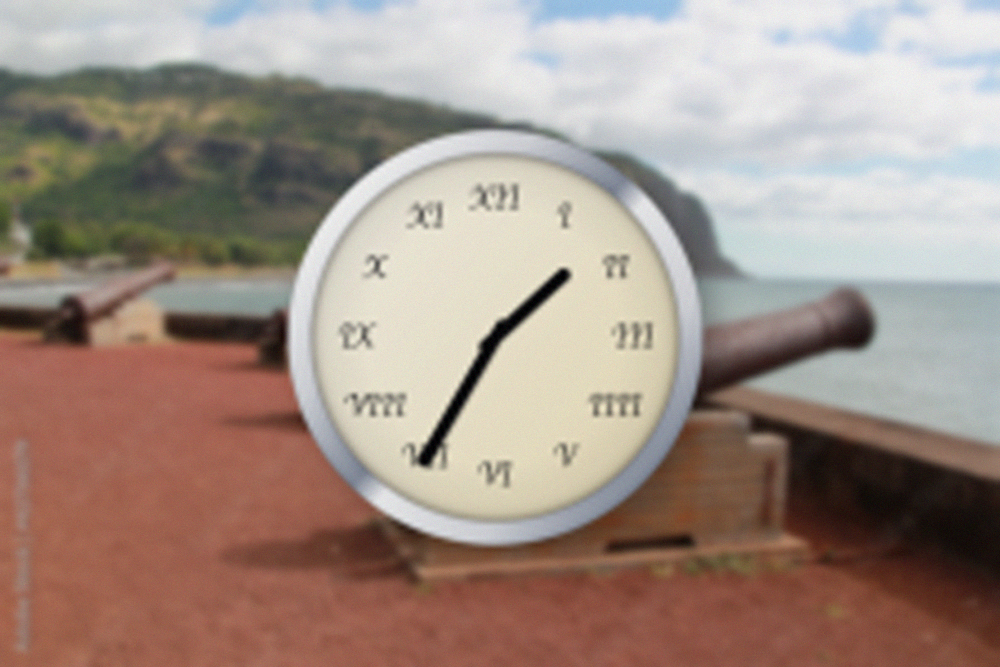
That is 1h35
